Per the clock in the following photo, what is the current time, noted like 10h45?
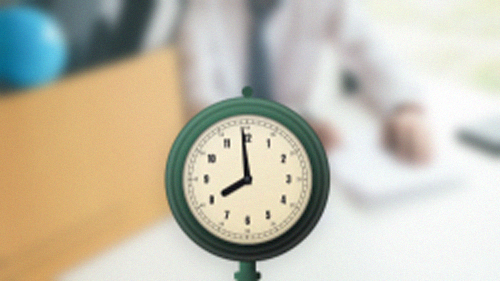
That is 7h59
